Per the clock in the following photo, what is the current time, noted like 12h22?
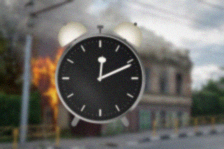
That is 12h11
